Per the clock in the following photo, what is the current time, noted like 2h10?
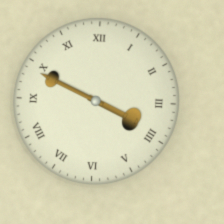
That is 3h49
